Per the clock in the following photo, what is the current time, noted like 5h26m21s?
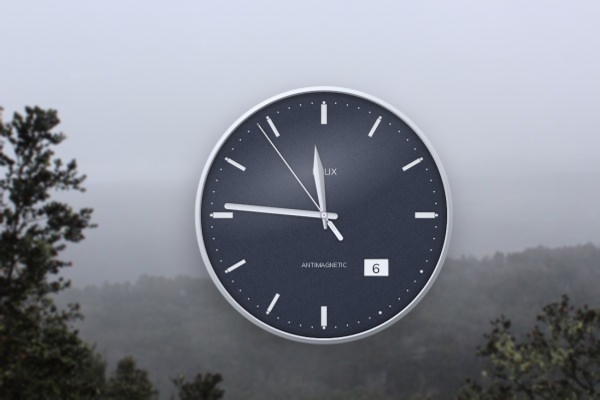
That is 11h45m54s
